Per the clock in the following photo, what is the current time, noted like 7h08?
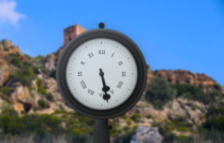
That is 5h28
